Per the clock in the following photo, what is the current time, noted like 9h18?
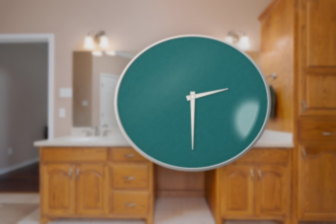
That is 2h30
